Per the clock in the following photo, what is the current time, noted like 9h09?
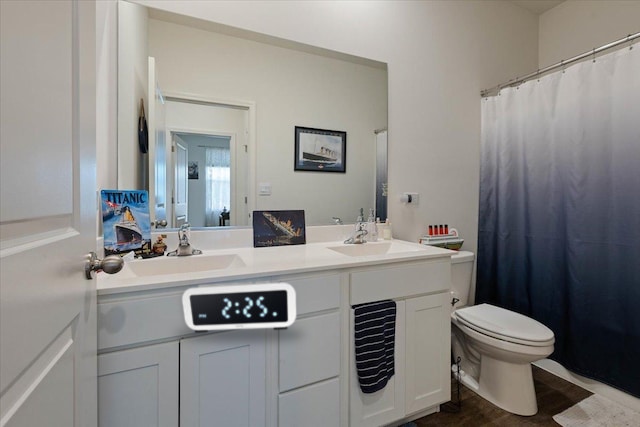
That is 2h25
